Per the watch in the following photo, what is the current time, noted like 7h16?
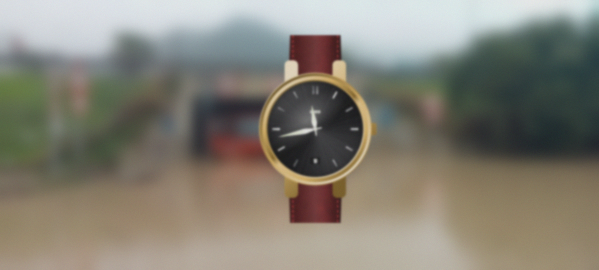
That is 11h43
